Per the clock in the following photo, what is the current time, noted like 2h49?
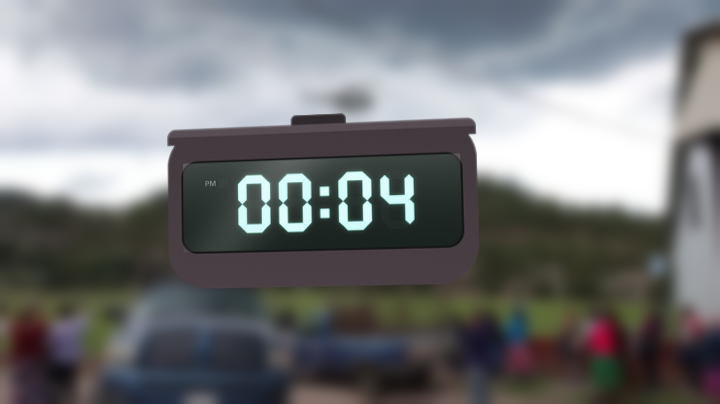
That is 0h04
